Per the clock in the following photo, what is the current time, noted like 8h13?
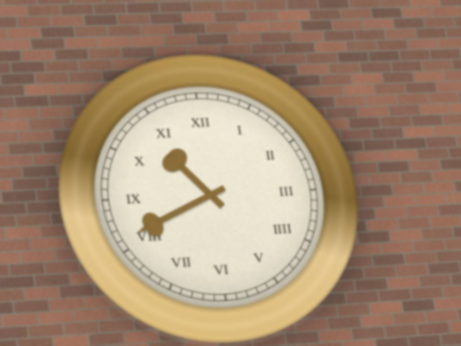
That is 10h41
